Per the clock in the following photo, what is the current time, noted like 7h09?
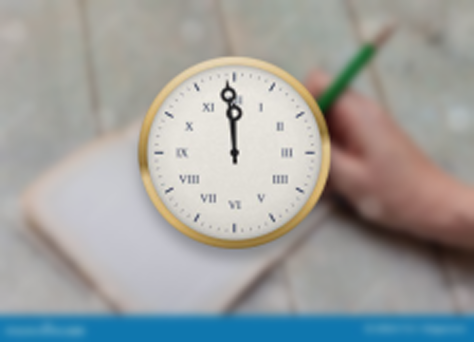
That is 11h59
